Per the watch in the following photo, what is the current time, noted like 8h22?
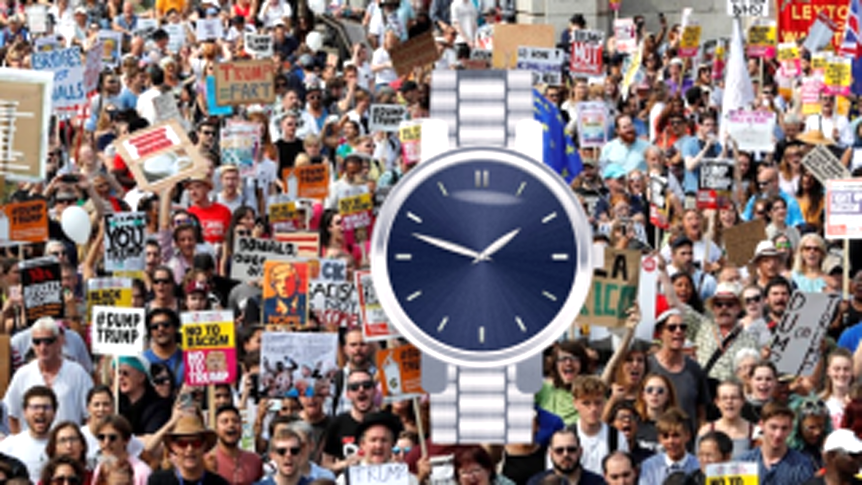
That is 1h48
